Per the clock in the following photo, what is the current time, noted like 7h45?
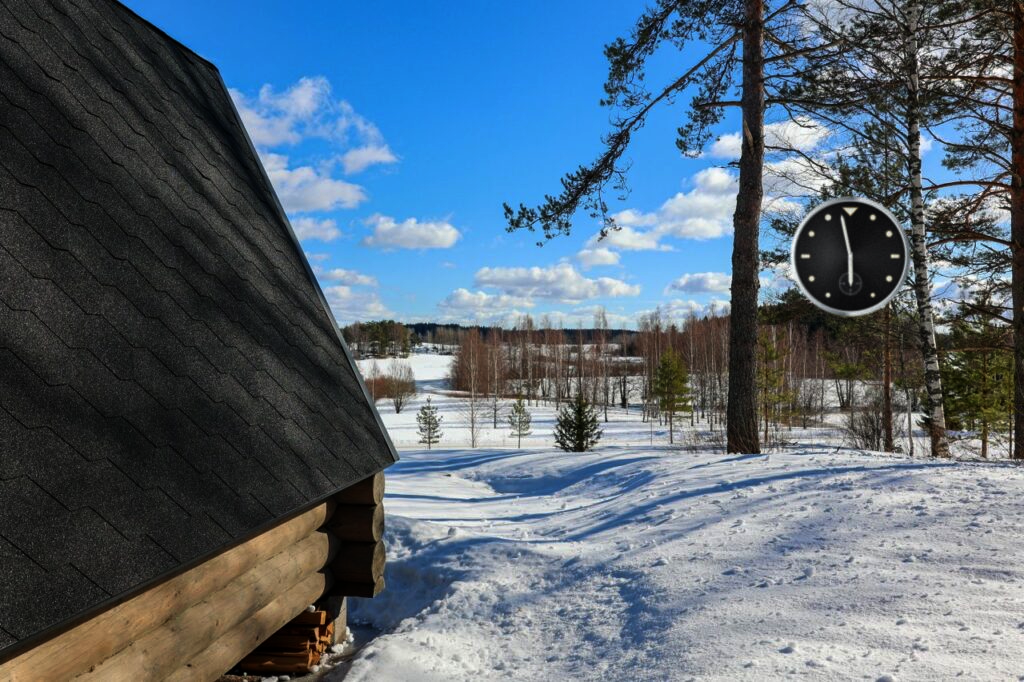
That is 5h58
